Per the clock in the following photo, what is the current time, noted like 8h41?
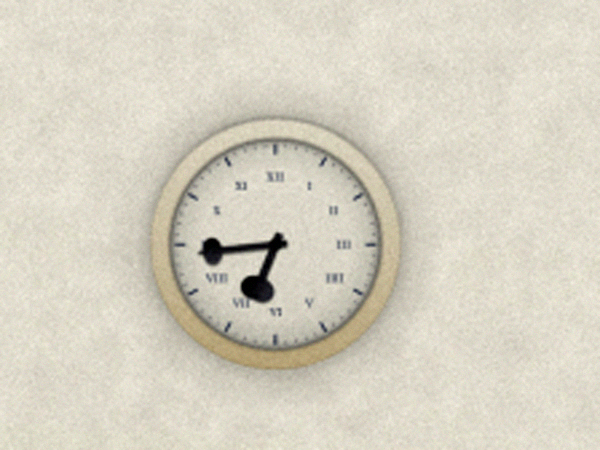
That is 6h44
